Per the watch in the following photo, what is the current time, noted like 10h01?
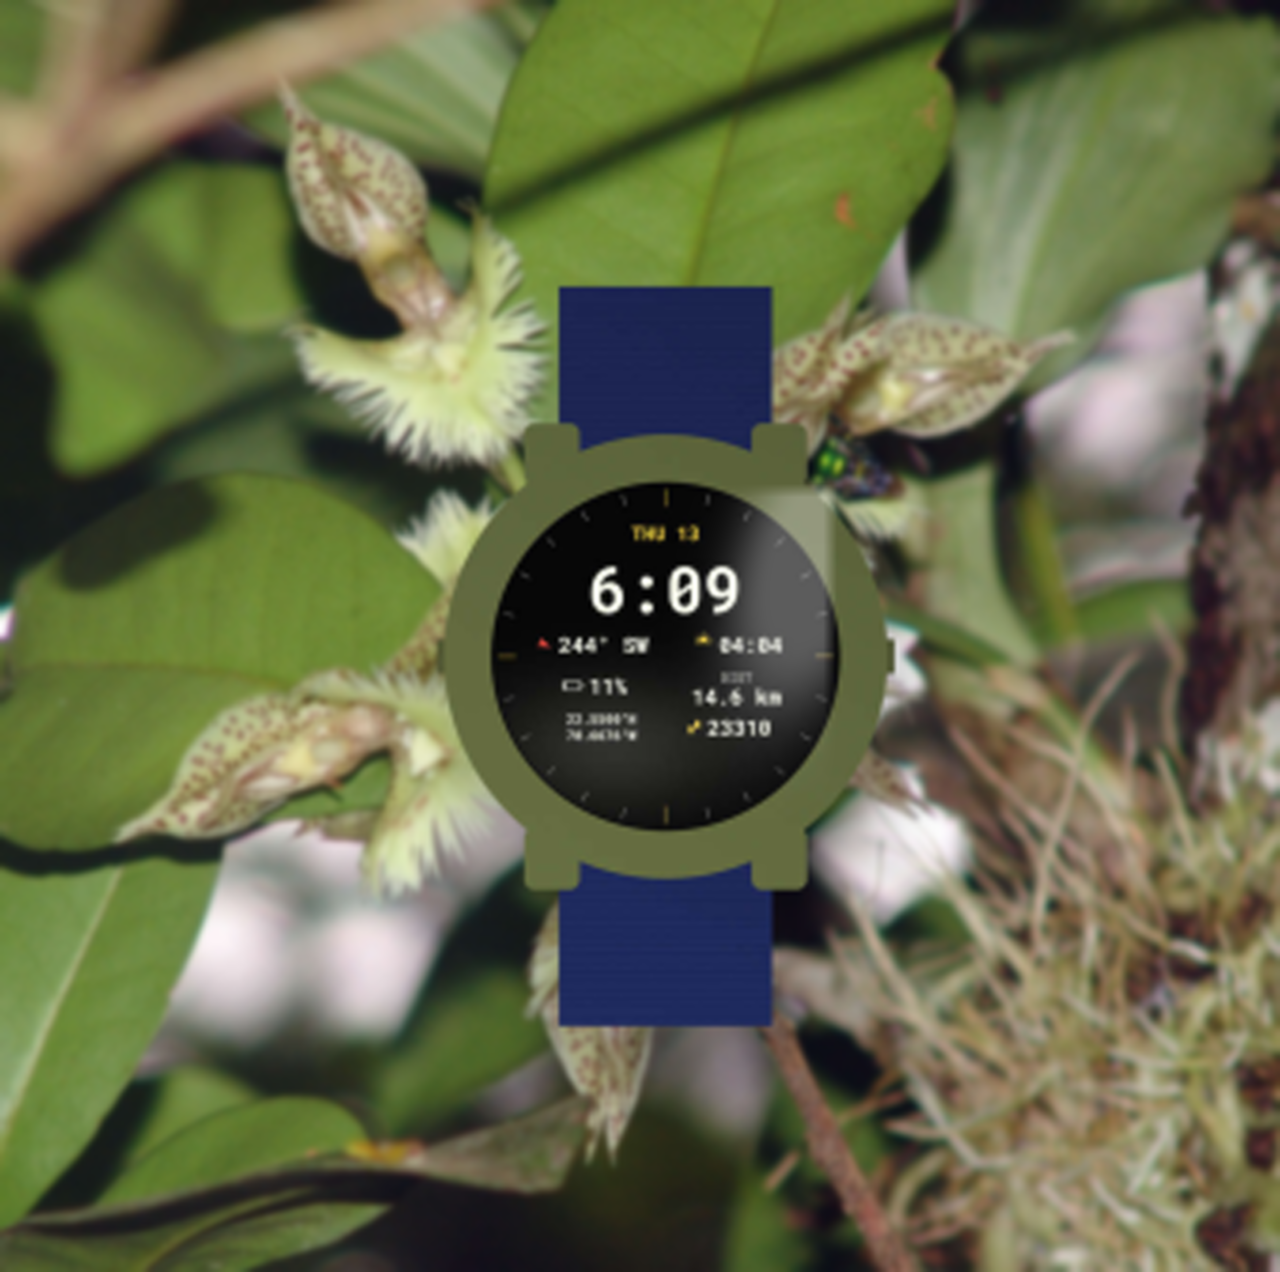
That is 6h09
